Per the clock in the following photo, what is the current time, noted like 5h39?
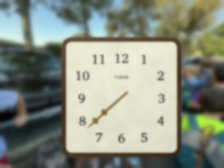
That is 7h38
